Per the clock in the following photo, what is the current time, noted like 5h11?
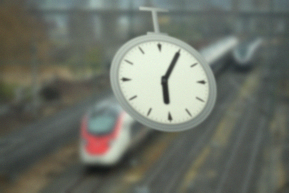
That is 6h05
